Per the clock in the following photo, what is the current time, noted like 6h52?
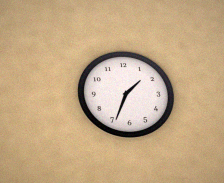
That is 1h34
